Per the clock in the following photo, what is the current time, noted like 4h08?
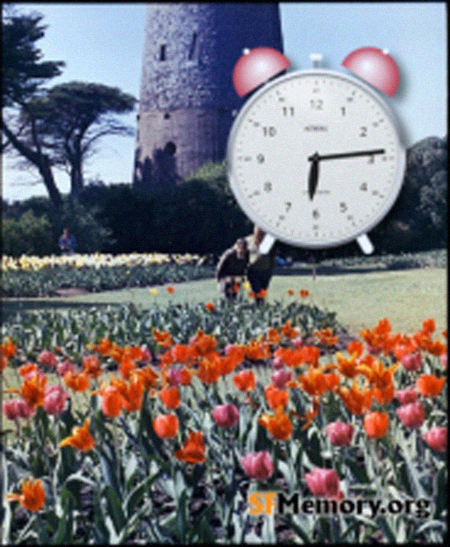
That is 6h14
